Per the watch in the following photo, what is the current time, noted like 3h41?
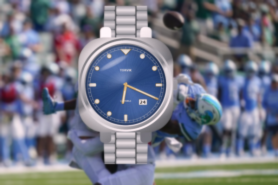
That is 6h19
